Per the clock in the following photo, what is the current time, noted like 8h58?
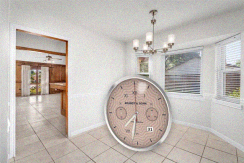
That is 7h32
